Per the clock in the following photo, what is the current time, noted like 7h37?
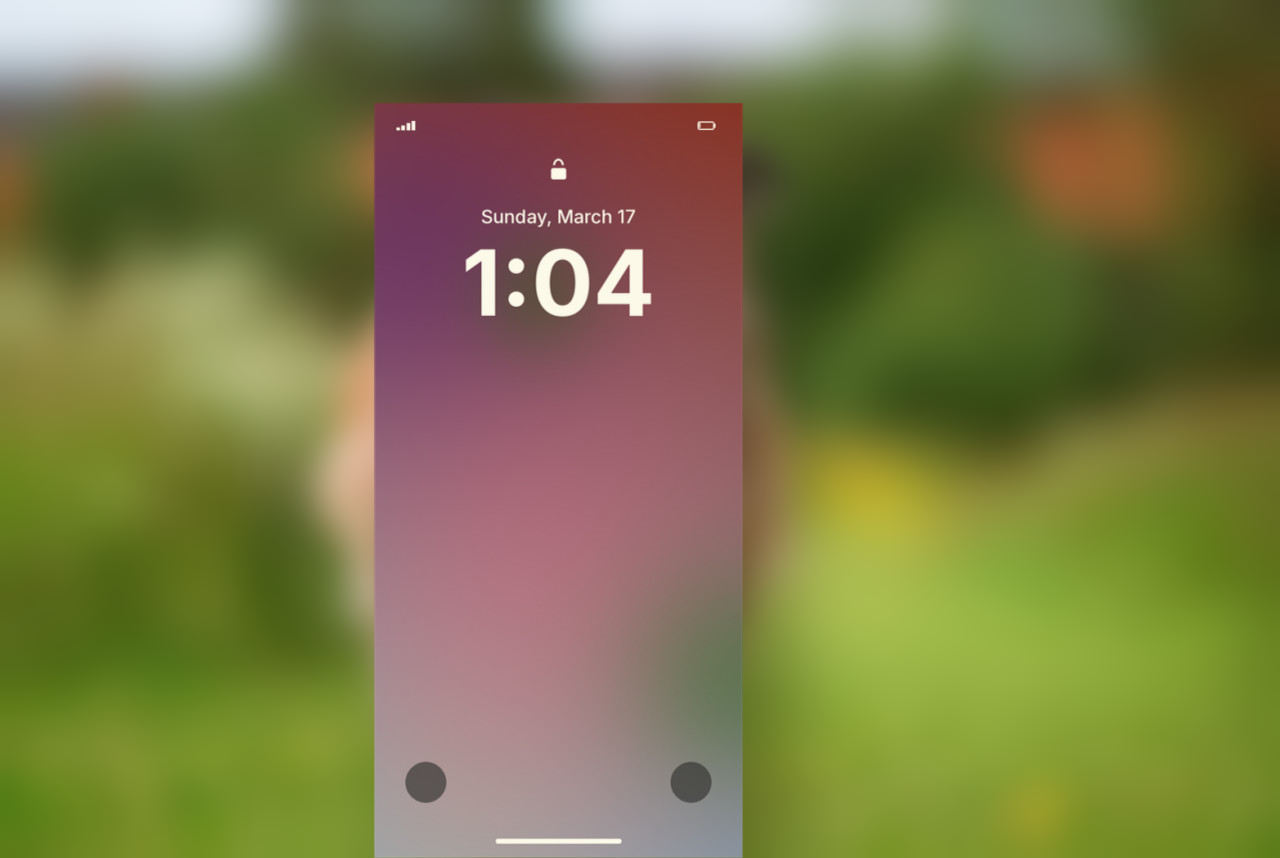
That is 1h04
